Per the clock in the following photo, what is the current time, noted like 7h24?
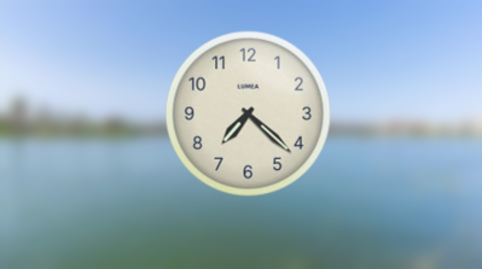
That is 7h22
